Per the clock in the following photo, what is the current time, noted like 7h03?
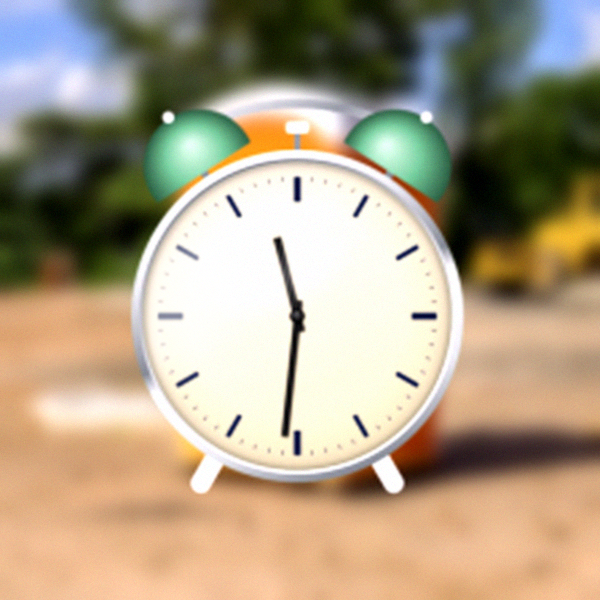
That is 11h31
